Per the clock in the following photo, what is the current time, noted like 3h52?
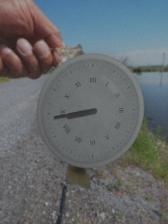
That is 8h44
